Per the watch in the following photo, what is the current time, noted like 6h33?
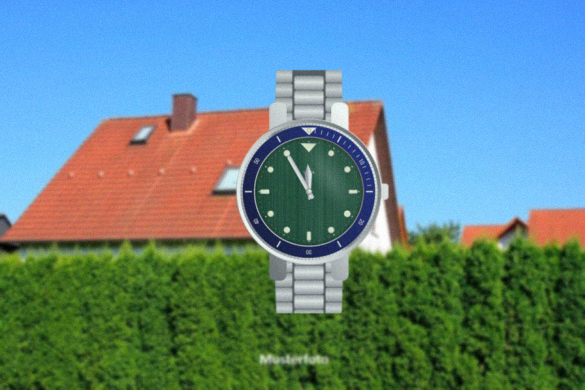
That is 11h55
